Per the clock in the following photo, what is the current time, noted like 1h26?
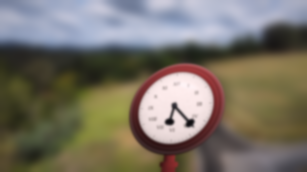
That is 6h23
